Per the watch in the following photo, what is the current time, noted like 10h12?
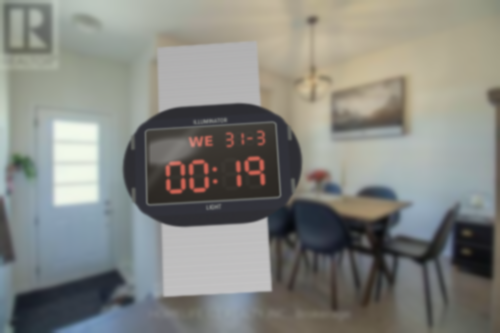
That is 0h19
